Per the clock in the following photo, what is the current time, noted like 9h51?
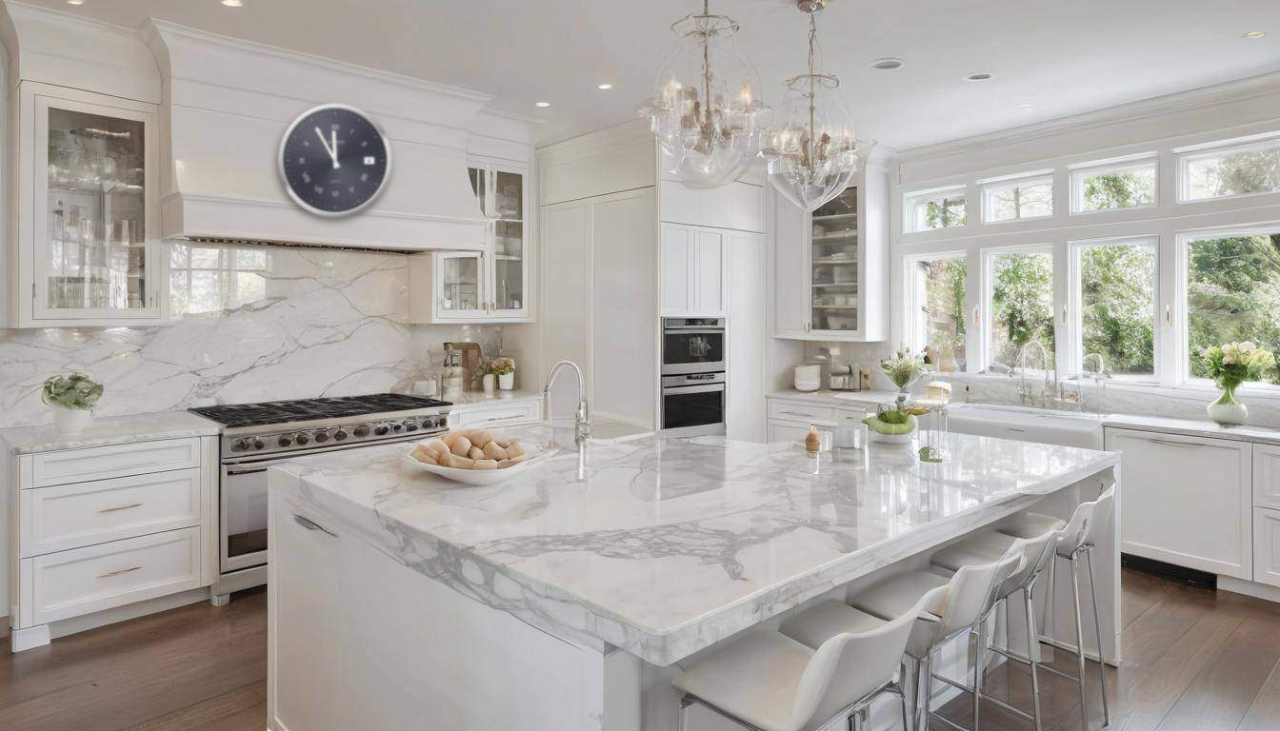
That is 11h55
